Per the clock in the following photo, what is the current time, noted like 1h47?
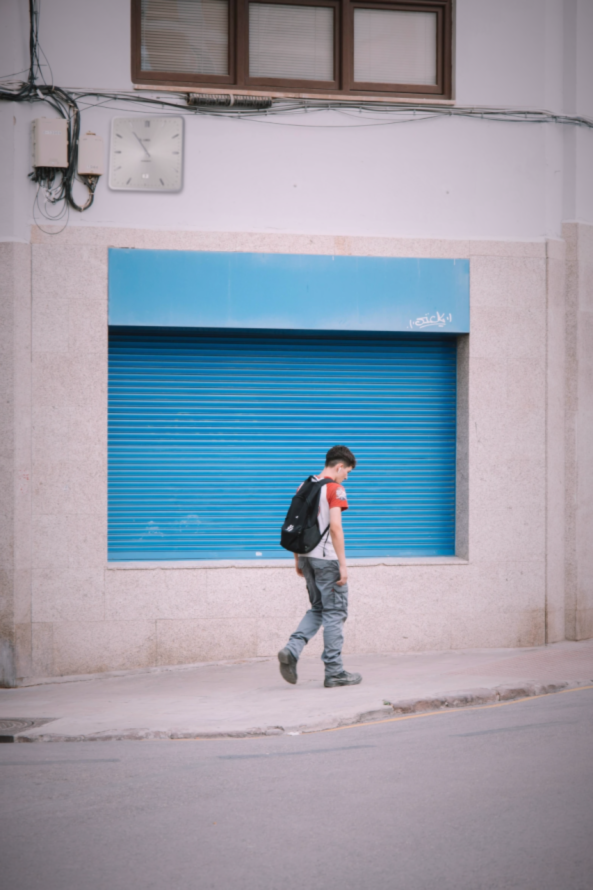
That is 10h54
